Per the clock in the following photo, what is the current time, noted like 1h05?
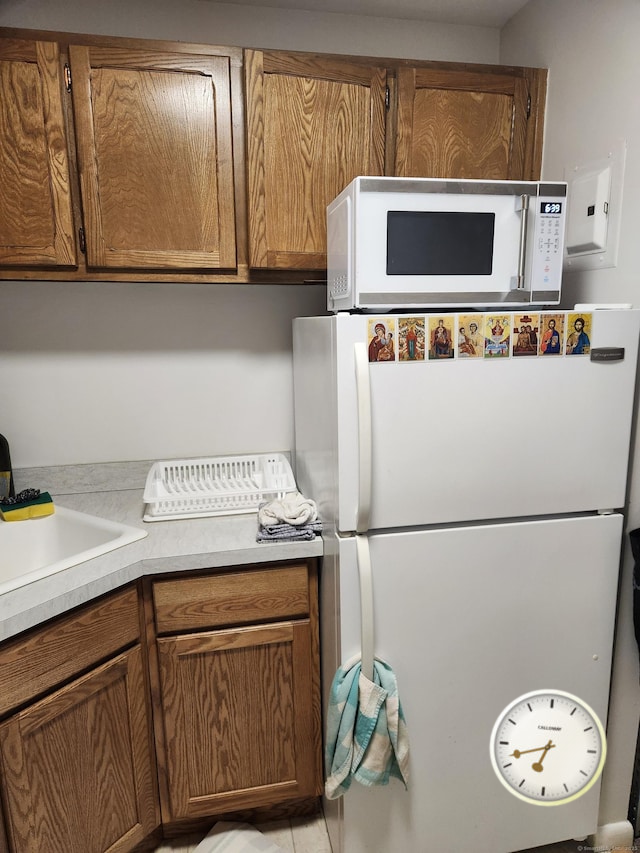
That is 6h42
